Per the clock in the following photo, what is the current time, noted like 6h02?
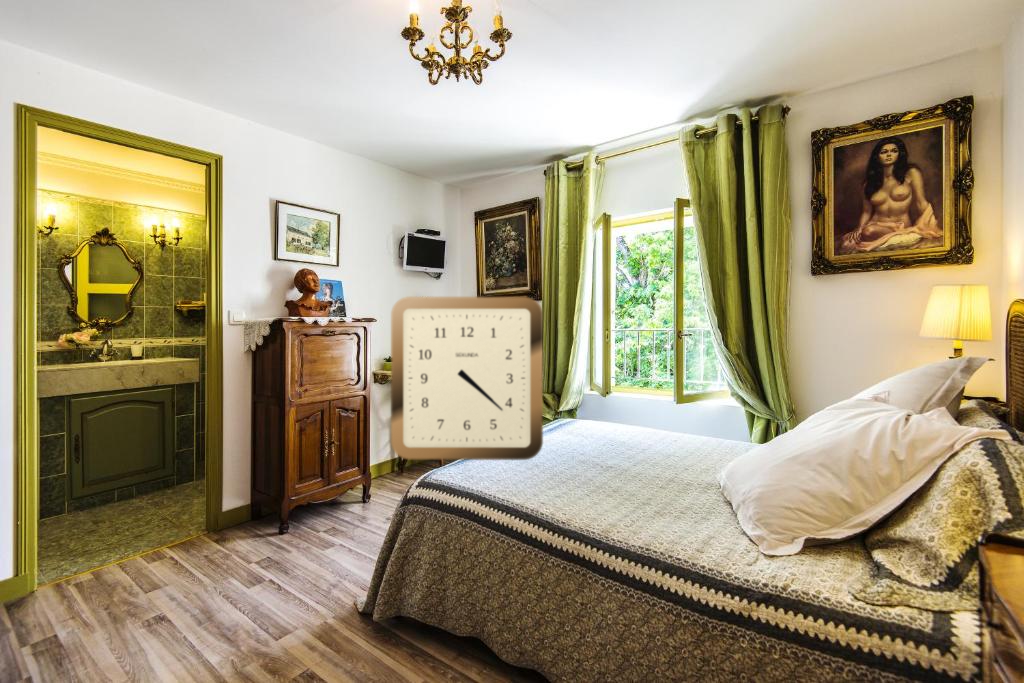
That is 4h22
